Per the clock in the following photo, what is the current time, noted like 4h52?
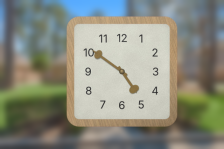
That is 4h51
